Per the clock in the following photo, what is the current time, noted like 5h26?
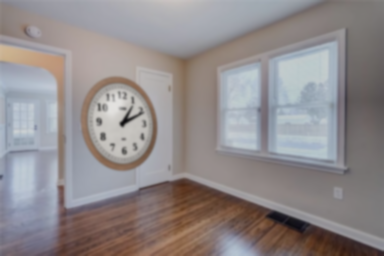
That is 1h11
